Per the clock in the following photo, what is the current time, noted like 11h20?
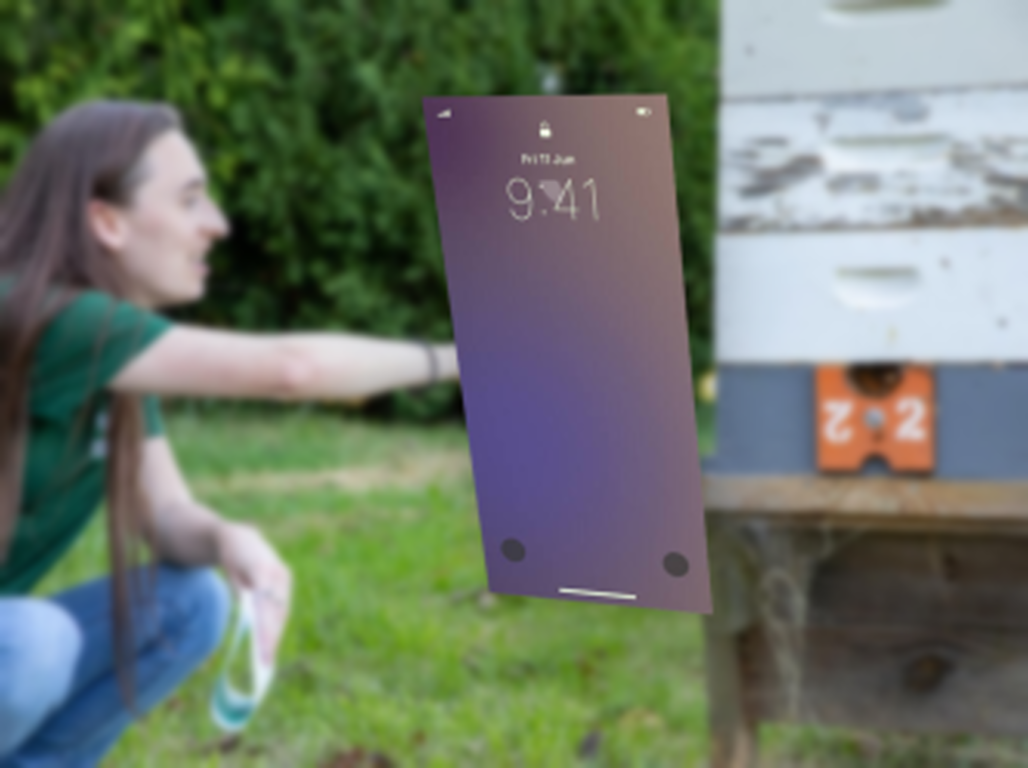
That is 9h41
